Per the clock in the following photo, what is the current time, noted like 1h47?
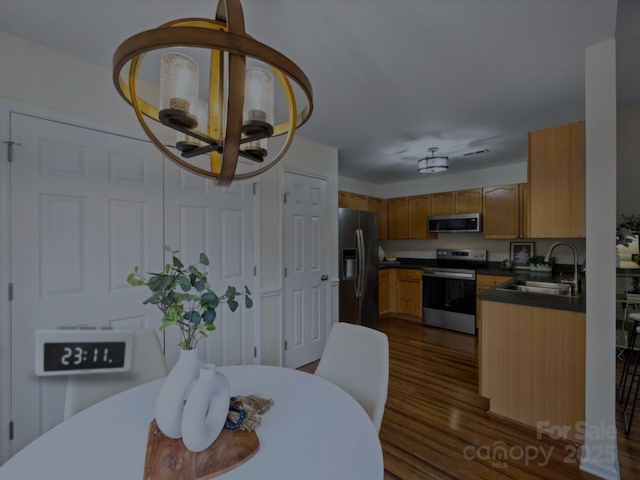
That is 23h11
